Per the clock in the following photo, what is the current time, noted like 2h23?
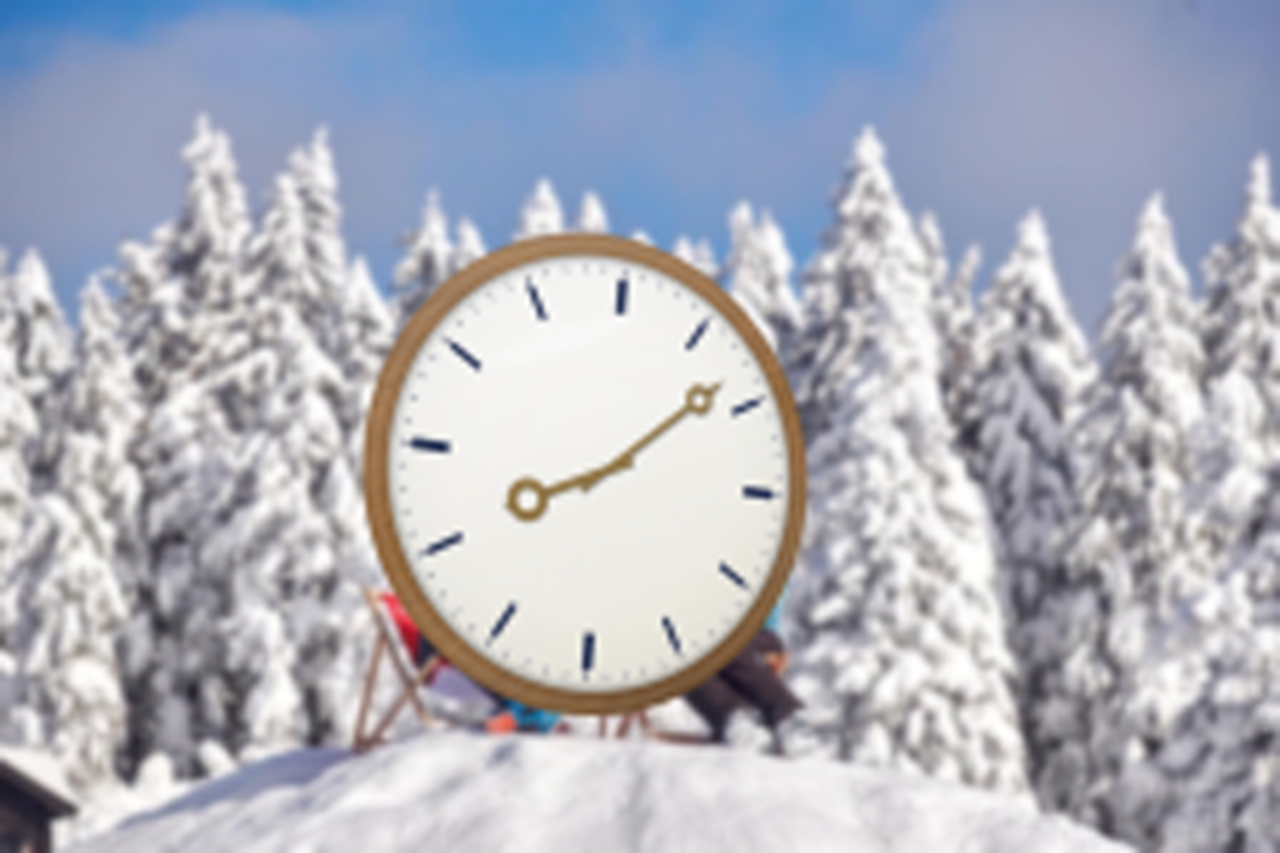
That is 8h08
